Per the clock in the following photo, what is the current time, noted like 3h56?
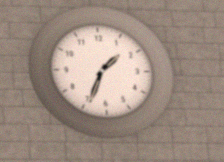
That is 1h34
